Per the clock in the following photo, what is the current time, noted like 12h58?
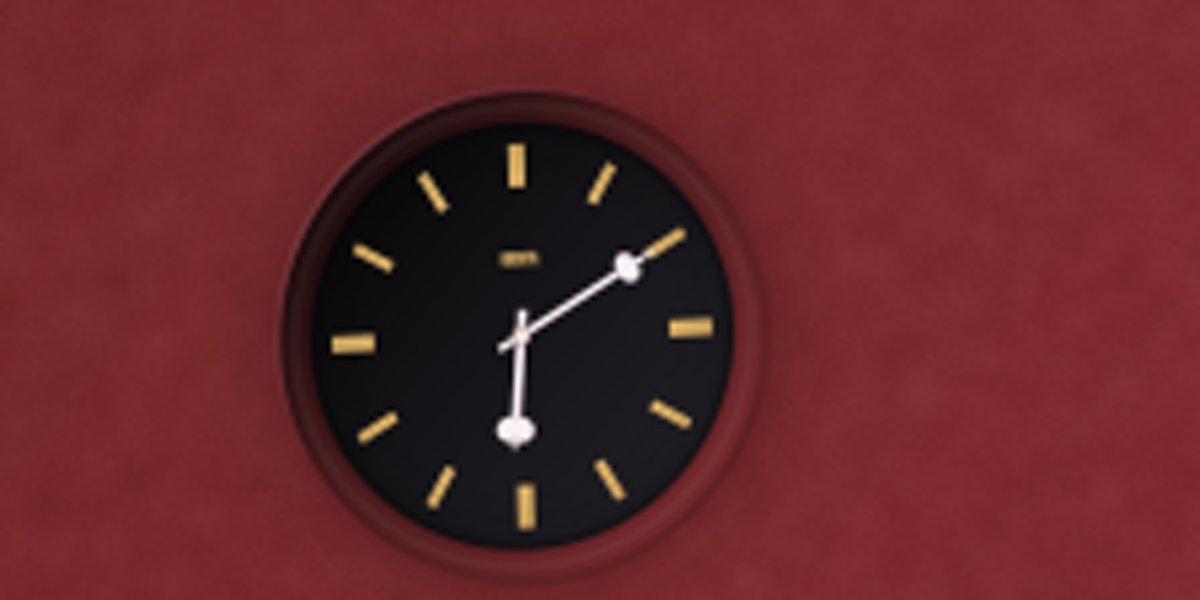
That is 6h10
